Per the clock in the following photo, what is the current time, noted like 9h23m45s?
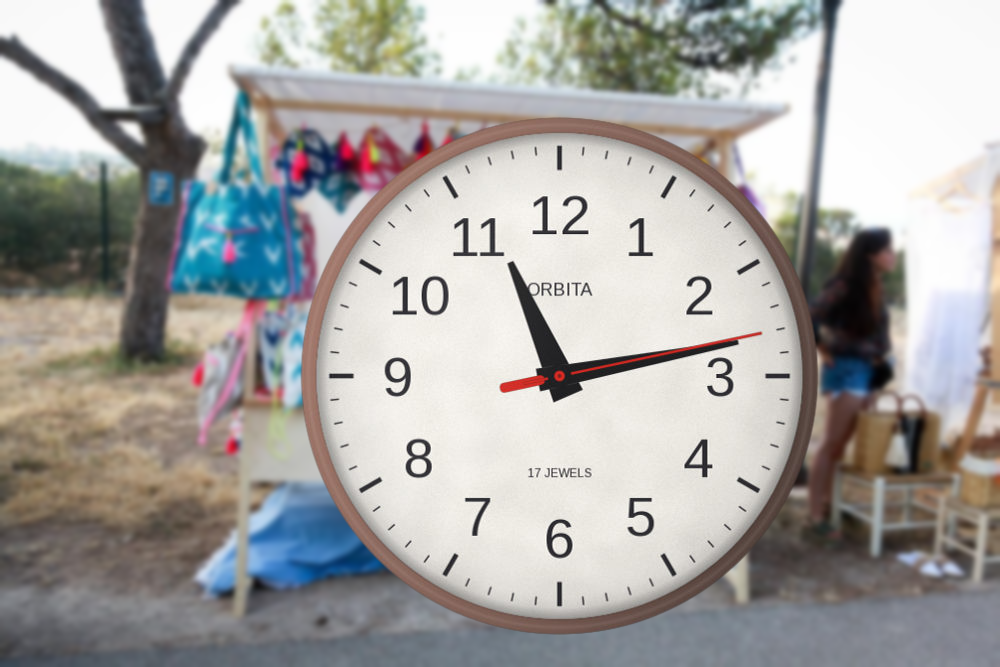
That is 11h13m13s
